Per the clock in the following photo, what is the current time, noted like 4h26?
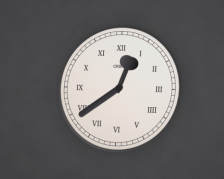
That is 12h39
